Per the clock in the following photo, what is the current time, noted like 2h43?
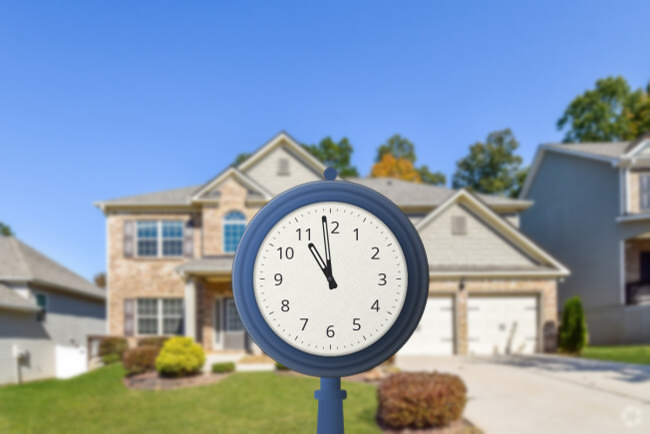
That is 10h59
